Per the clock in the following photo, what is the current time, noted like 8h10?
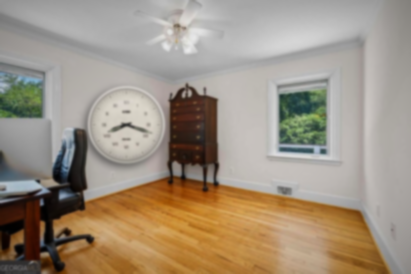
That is 8h18
